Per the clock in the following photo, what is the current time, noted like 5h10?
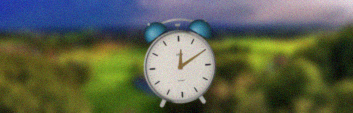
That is 12h10
